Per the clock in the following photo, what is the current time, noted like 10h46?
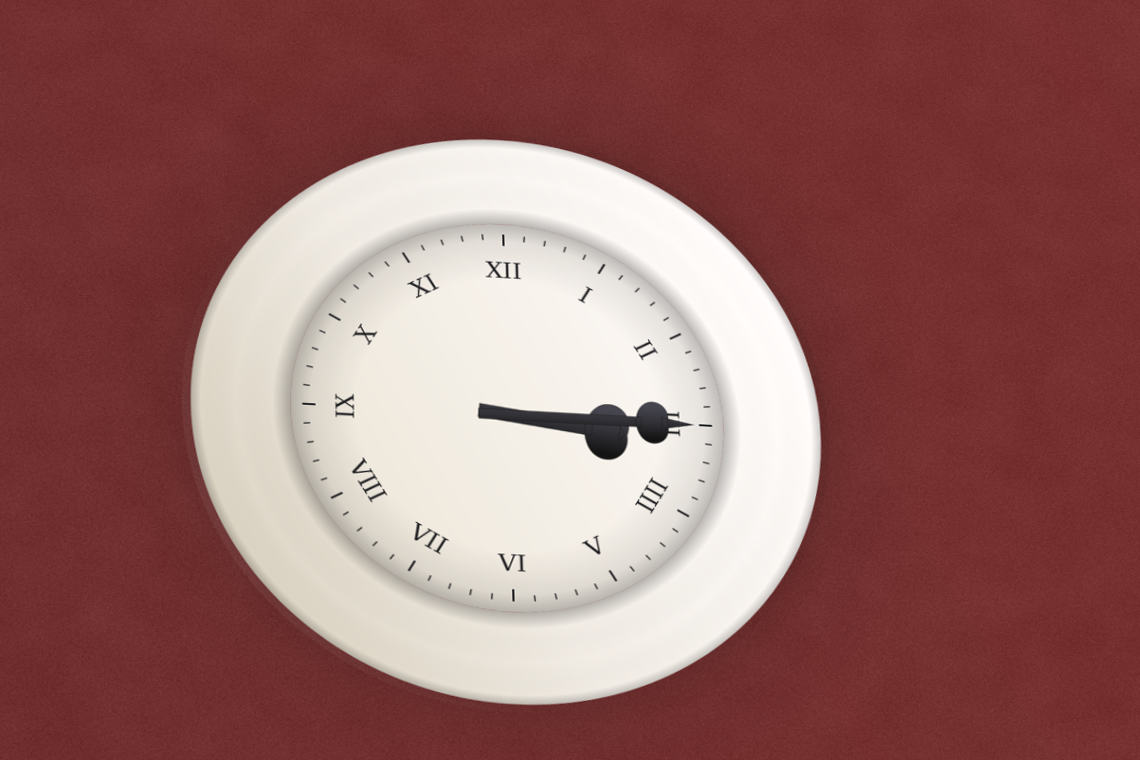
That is 3h15
